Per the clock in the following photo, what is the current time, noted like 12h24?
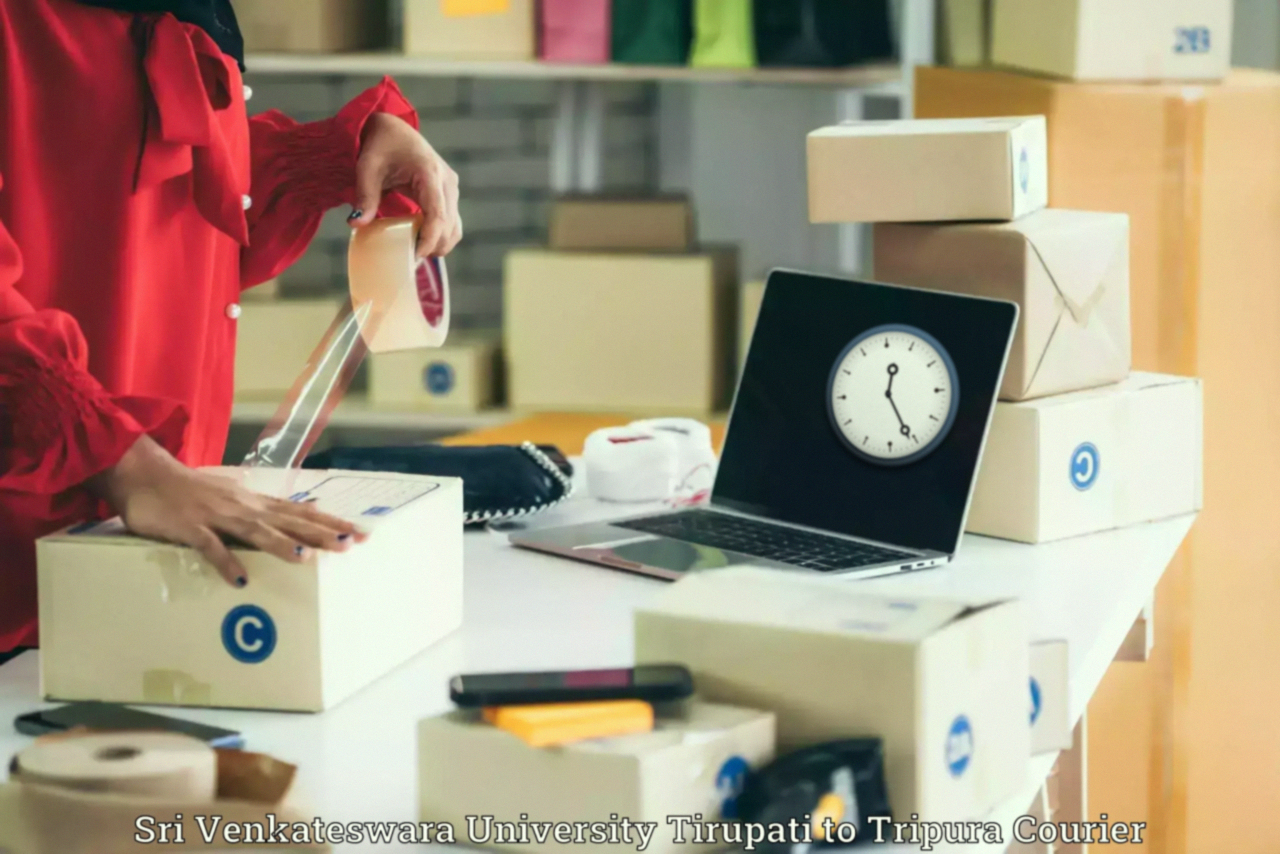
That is 12h26
